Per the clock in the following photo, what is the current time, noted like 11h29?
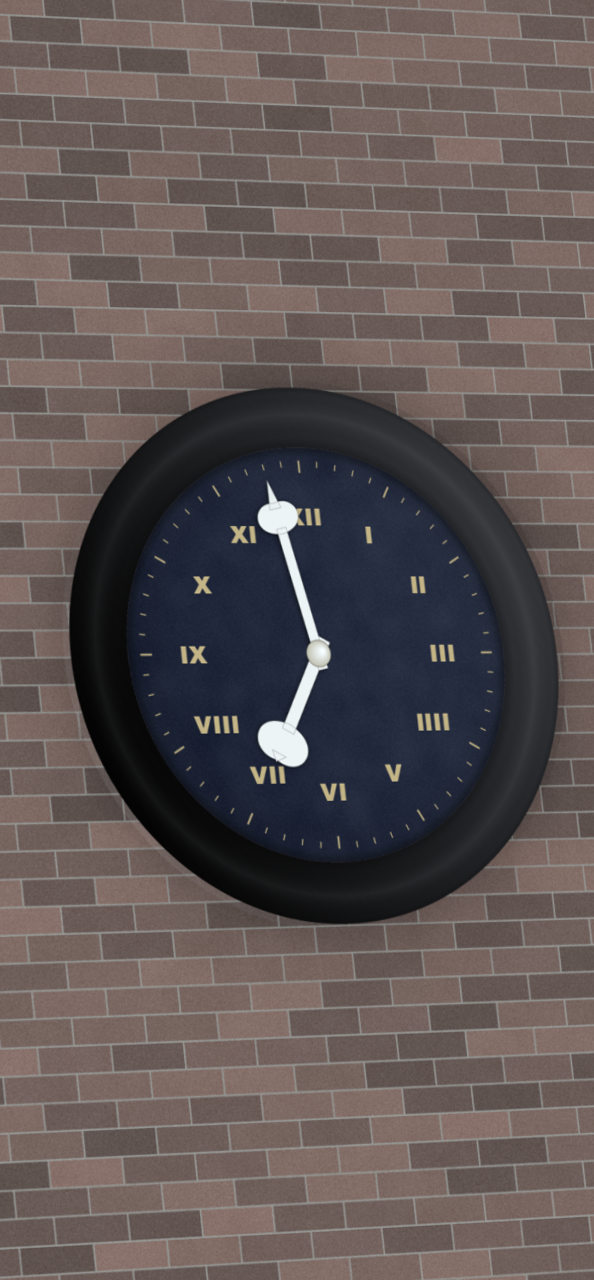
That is 6h58
